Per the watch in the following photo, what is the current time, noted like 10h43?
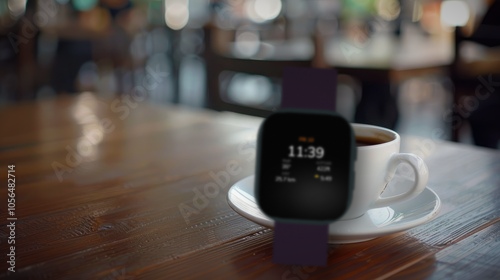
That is 11h39
